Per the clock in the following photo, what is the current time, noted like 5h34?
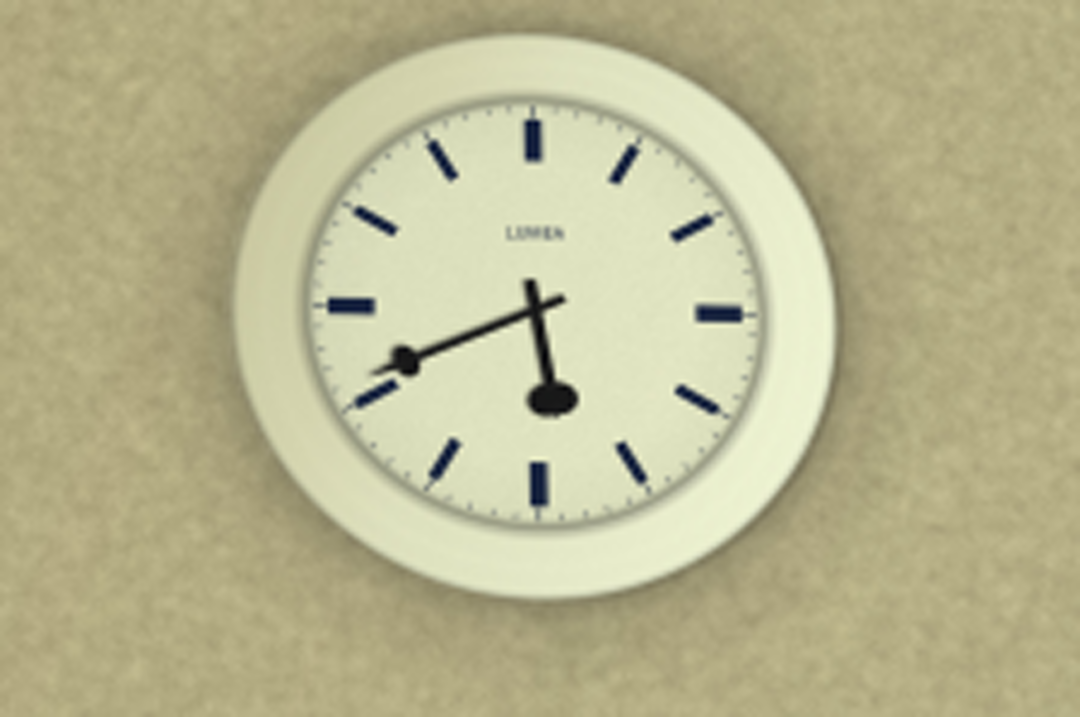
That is 5h41
